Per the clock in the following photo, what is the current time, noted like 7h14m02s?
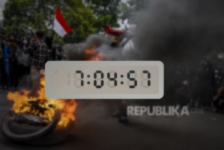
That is 7h04m57s
